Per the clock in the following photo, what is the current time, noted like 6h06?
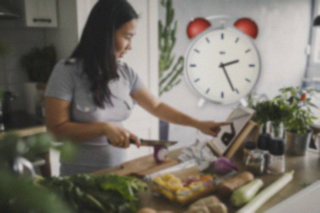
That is 2h26
